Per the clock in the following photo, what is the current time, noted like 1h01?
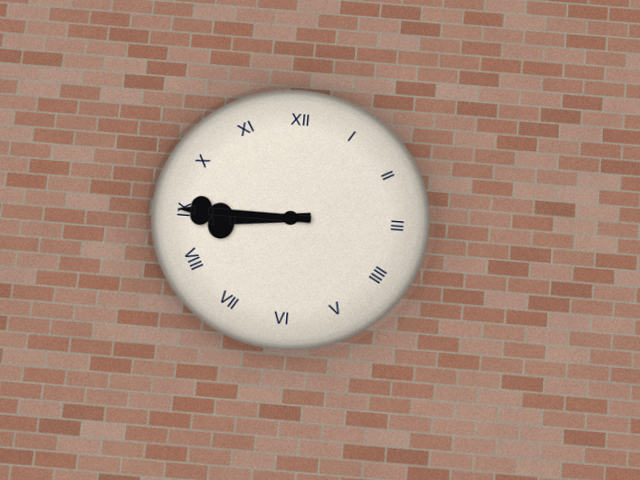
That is 8h45
